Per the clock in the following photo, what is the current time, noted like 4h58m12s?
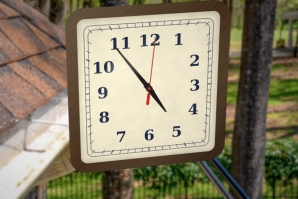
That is 4h54m01s
